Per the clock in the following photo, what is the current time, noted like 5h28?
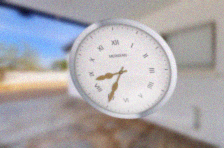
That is 8h35
